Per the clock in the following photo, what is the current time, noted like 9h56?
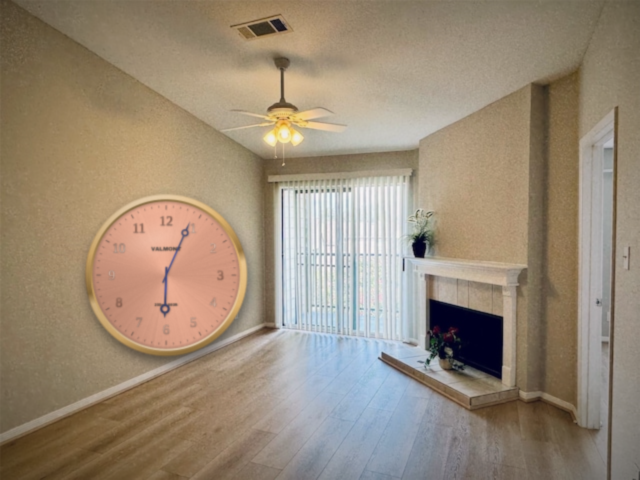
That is 6h04
